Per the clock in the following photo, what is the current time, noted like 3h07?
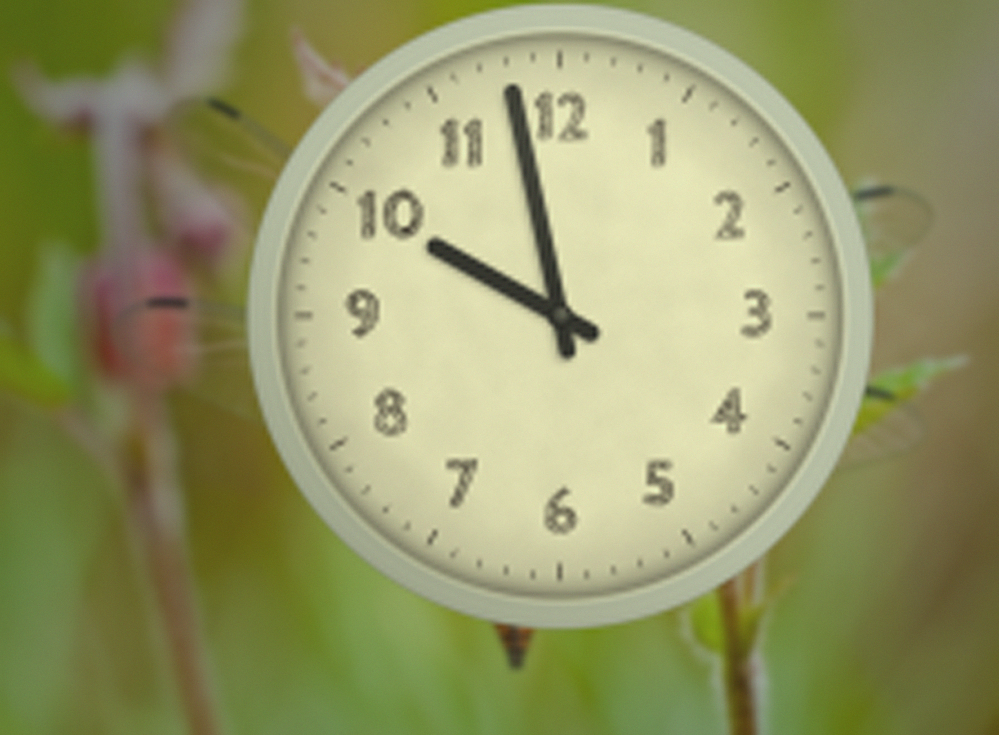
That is 9h58
